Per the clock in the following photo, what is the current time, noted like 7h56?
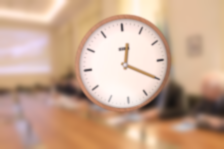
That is 12h20
